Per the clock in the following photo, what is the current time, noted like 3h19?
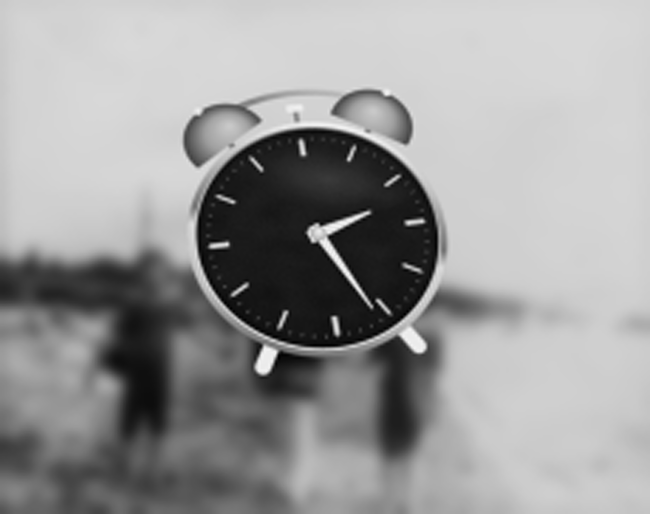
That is 2h26
